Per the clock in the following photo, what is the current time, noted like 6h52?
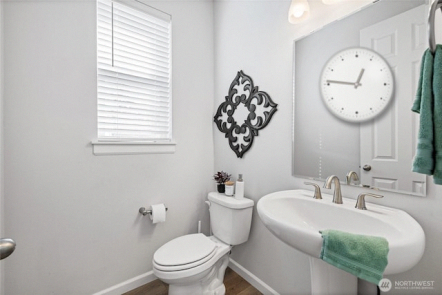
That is 12h46
